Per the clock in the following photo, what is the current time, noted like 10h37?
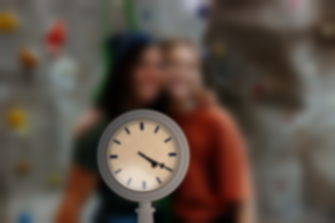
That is 4h20
